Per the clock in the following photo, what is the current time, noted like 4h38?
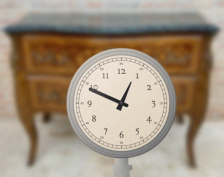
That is 12h49
